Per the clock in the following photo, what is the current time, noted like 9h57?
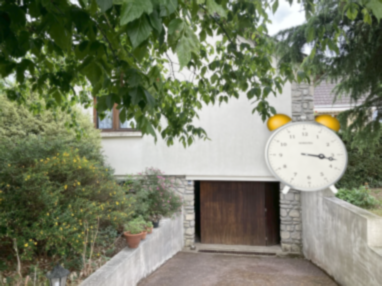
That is 3h17
